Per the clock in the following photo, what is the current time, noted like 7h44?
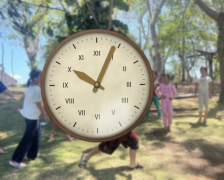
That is 10h04
